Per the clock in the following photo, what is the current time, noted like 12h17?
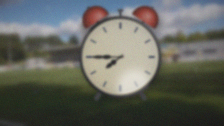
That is 7h45
